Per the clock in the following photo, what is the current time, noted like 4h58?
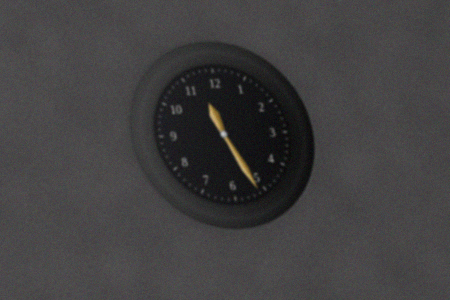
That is 11h26
